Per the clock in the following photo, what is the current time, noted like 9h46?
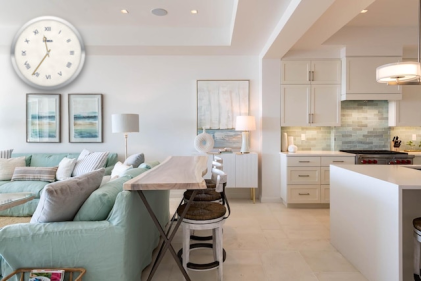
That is 11h36
